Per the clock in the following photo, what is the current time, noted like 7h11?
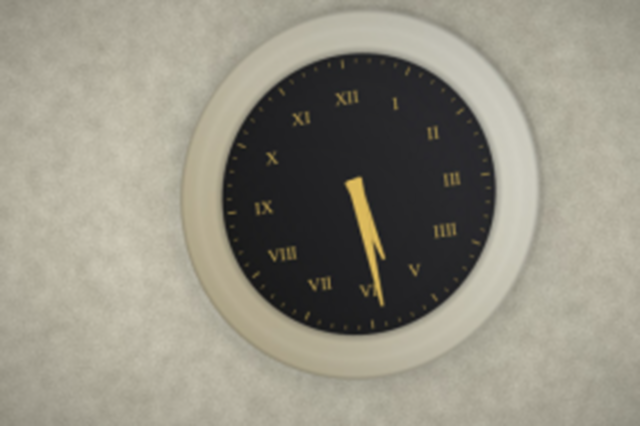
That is 5h29
